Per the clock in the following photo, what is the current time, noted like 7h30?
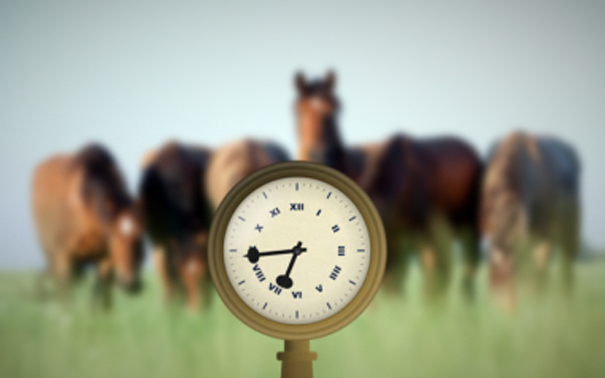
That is 6h44
